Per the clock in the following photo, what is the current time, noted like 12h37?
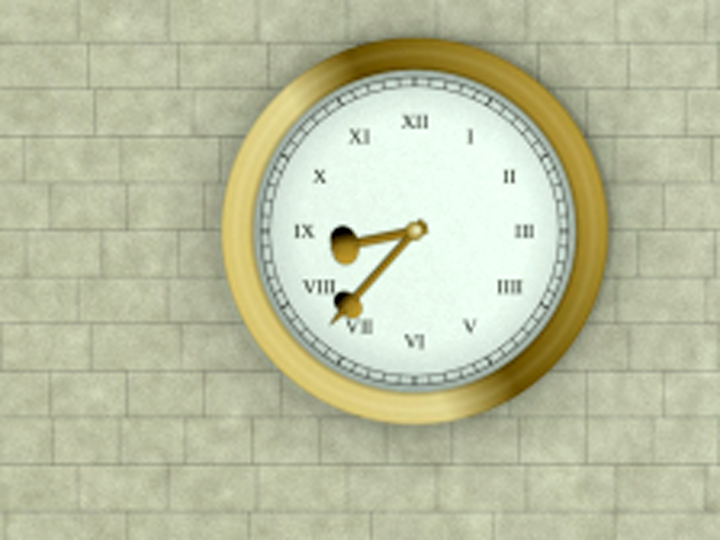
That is 8h37
